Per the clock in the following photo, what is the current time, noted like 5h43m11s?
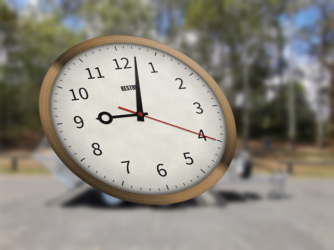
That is 9h02m20s
